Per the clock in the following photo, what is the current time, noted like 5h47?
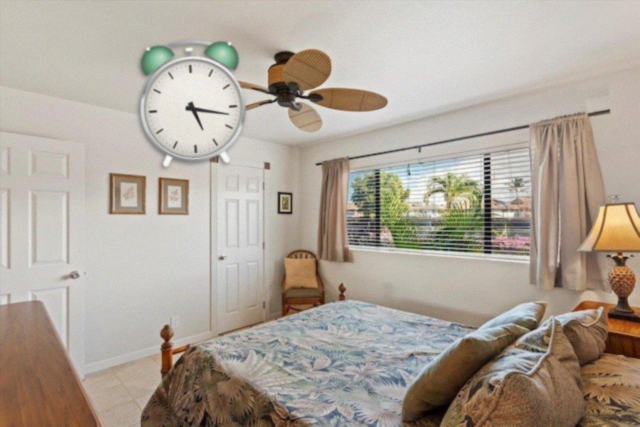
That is 5h17
